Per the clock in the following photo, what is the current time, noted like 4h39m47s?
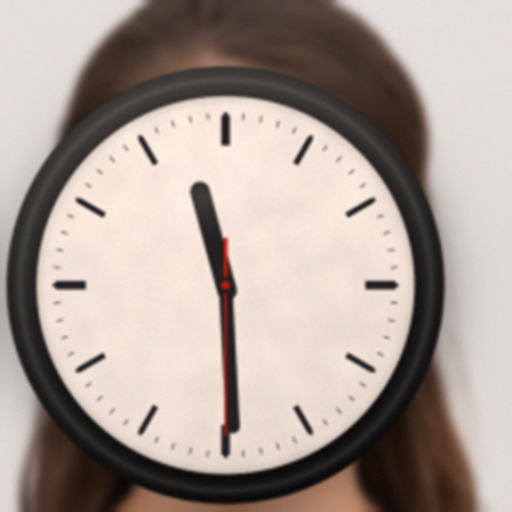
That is 11h29m30s
